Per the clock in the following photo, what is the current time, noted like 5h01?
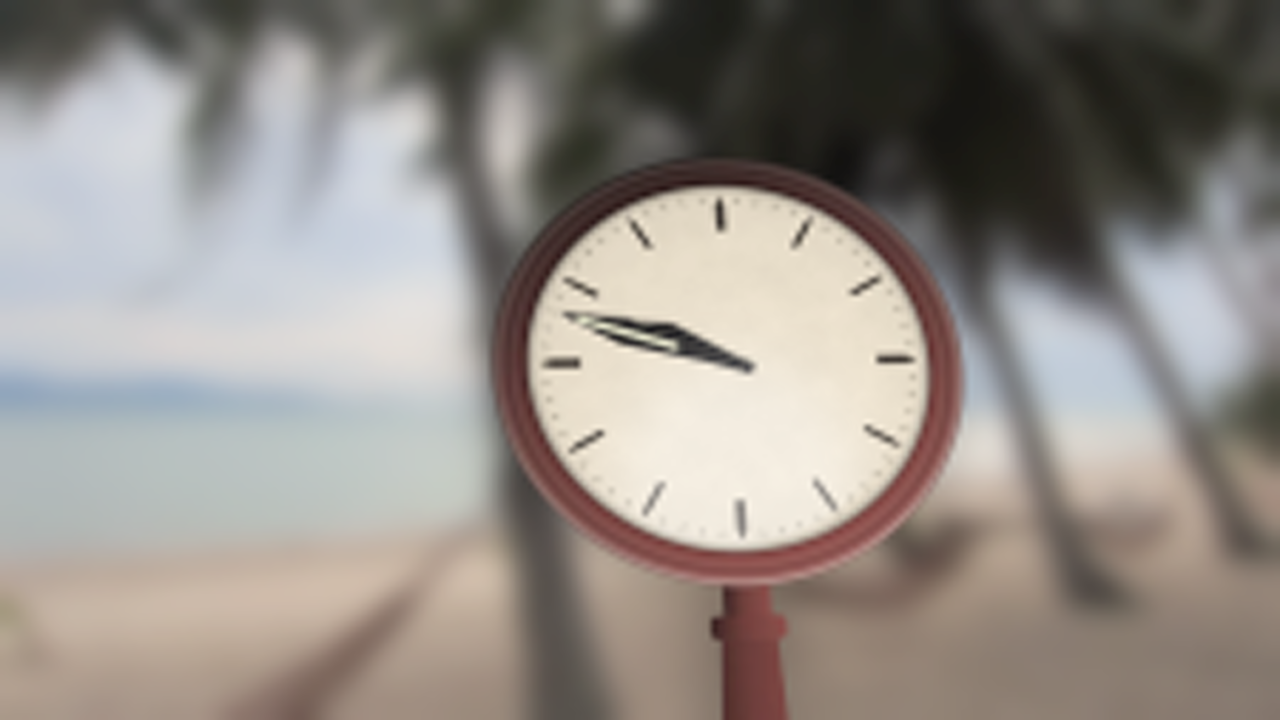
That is 9h48
